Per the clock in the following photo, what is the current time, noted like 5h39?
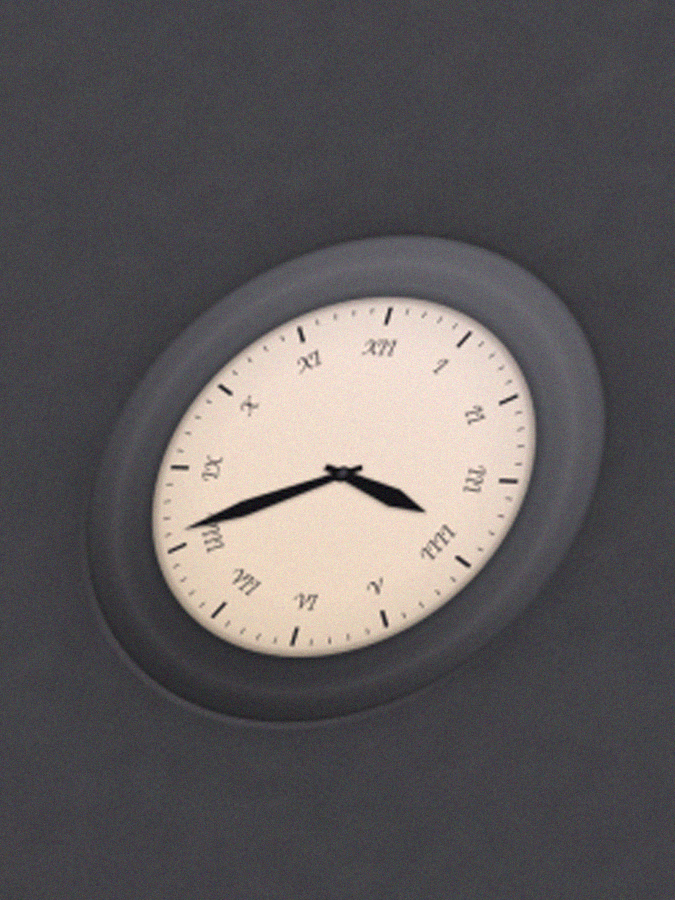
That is 3h41
